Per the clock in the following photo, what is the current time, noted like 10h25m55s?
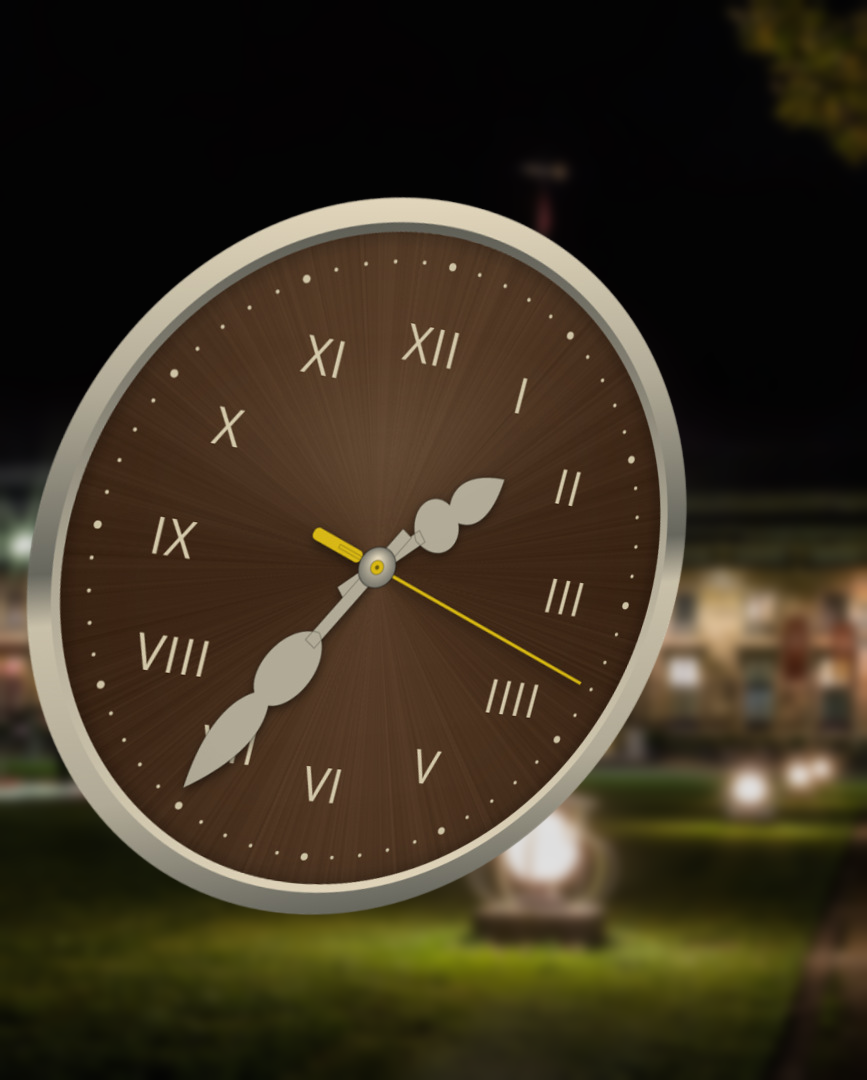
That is 1h35m18s
